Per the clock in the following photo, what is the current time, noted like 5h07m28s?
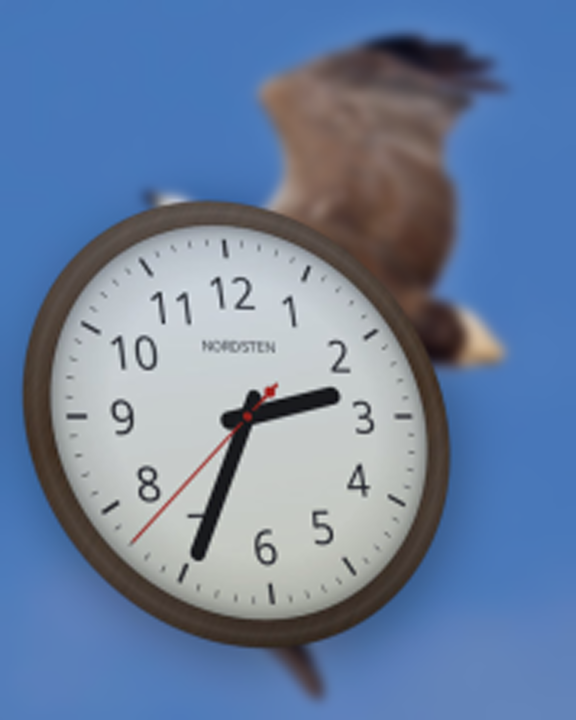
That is 2h34m38s
